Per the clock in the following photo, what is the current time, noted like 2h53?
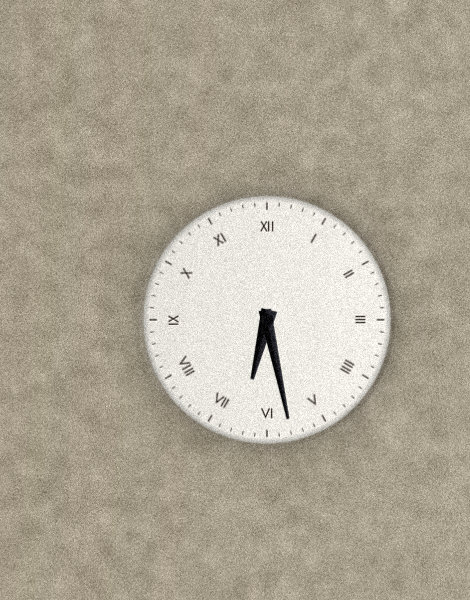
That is 6h28
